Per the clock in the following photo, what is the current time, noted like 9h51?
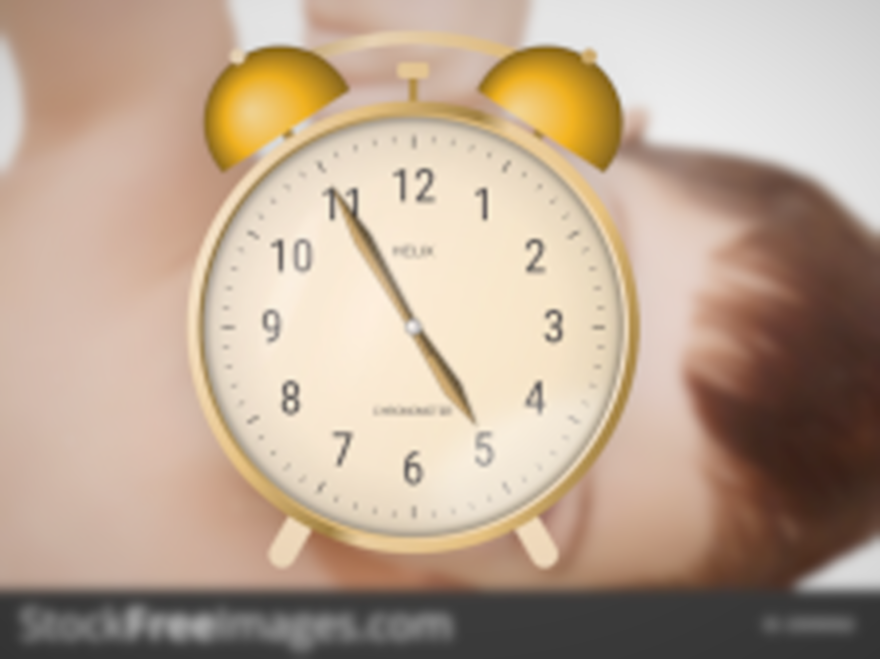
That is 4h55
